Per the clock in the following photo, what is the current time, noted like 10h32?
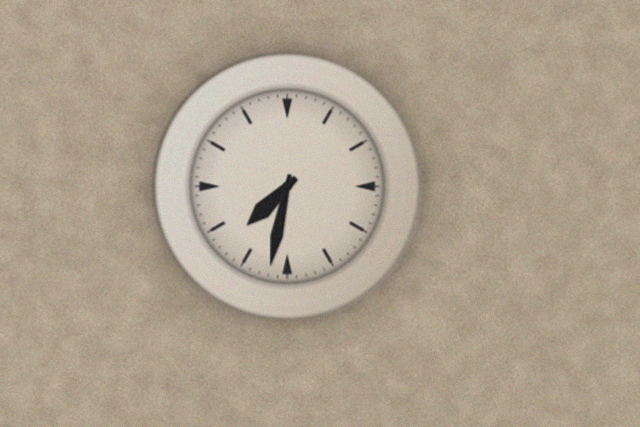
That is 7h32
